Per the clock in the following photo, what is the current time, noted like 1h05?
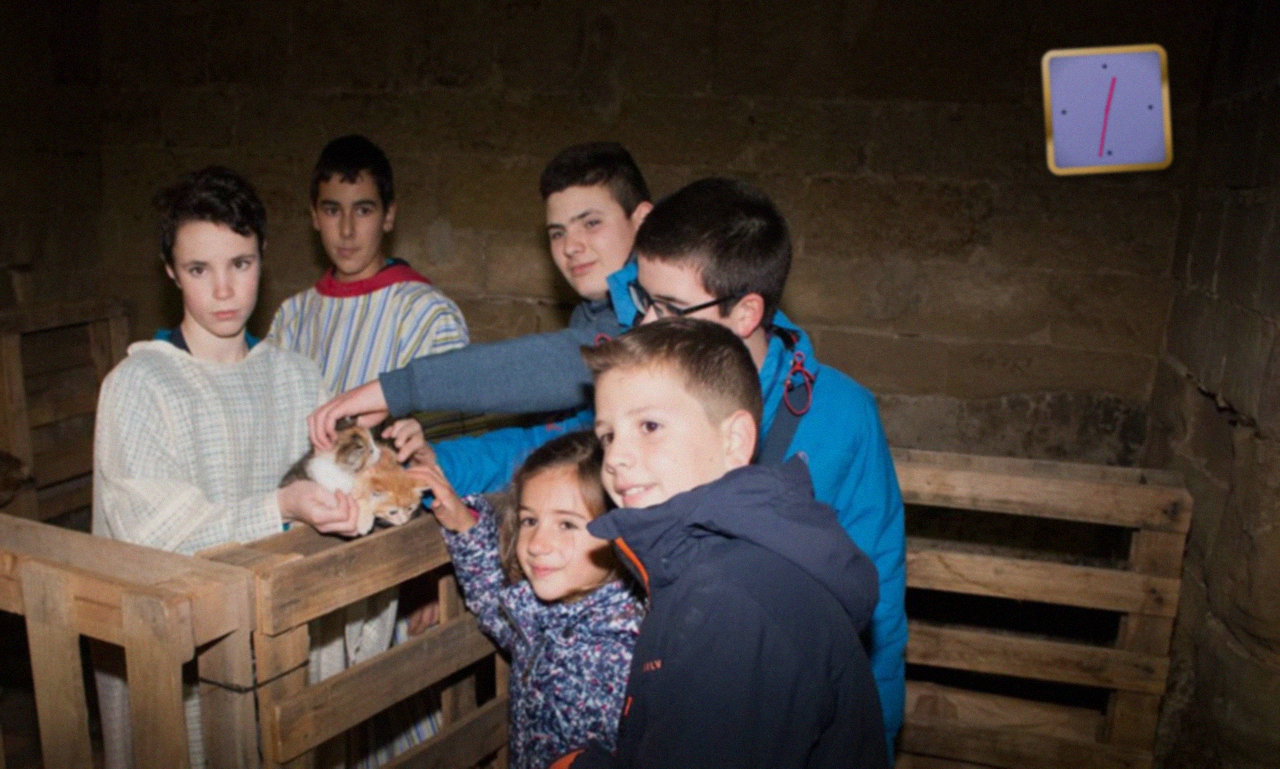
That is 12h32
